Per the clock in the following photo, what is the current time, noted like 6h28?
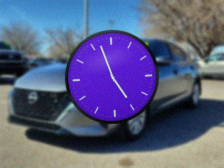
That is 4h57
